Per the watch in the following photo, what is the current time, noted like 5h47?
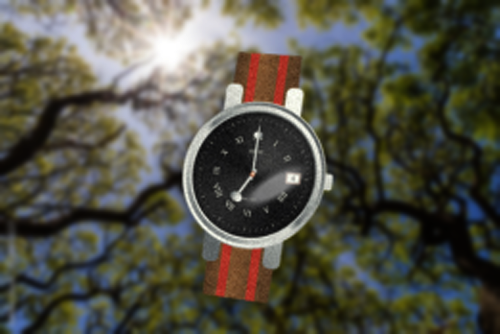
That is 7h00
